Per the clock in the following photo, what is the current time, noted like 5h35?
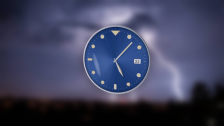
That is 5h07
